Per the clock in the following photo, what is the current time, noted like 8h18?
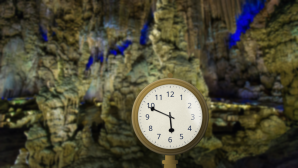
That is 5h49
